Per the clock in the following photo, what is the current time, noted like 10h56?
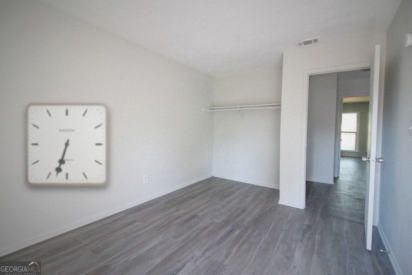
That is 6h33
